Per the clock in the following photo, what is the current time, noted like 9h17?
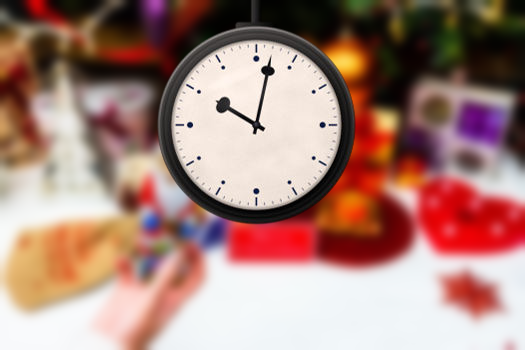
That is 10h02
